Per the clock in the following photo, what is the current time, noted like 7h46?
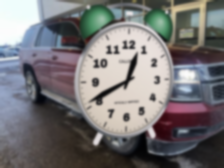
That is 12h41
